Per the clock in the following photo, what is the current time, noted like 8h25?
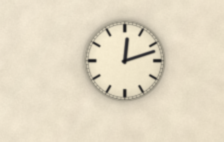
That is 12h12
